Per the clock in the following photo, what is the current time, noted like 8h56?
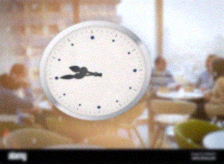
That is 9h45
